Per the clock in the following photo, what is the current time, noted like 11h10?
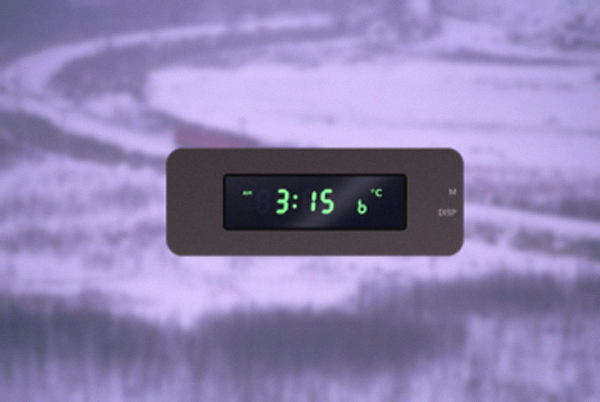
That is 3h15
